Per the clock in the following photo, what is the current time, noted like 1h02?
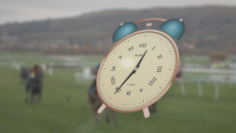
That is 12h35
